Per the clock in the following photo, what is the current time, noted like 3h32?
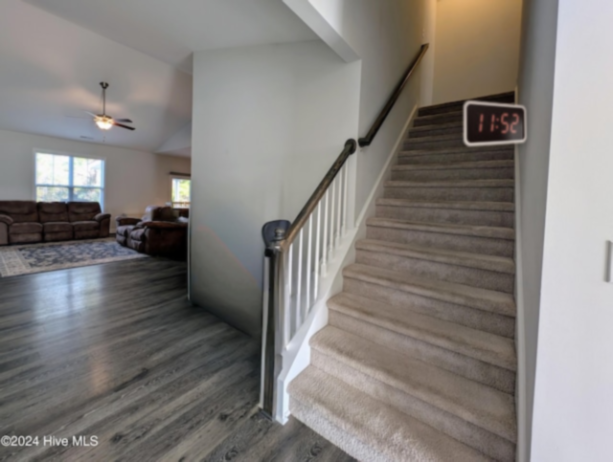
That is 11h52
